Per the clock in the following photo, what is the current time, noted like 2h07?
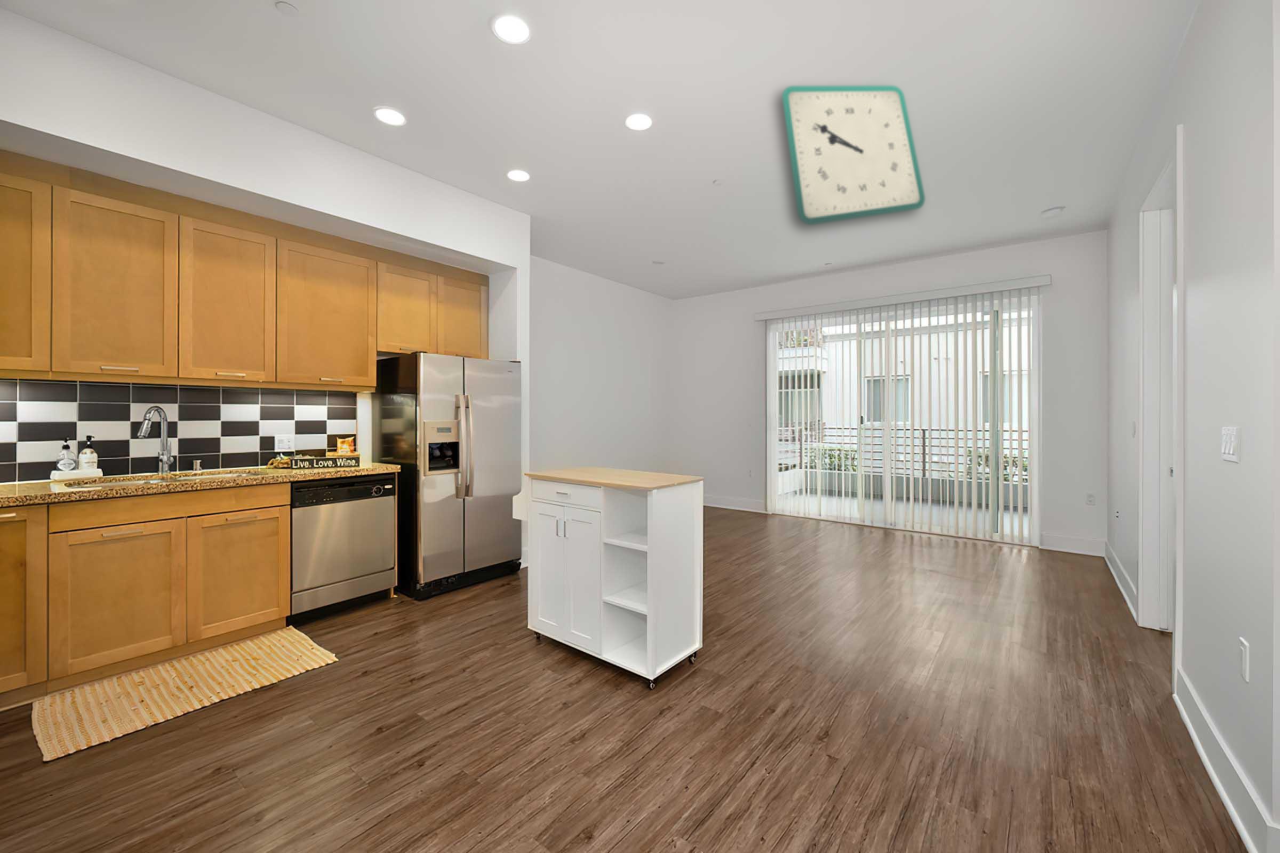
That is 9h51
